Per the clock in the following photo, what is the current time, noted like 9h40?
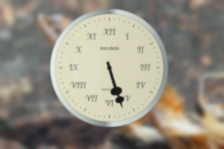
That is 5h27
